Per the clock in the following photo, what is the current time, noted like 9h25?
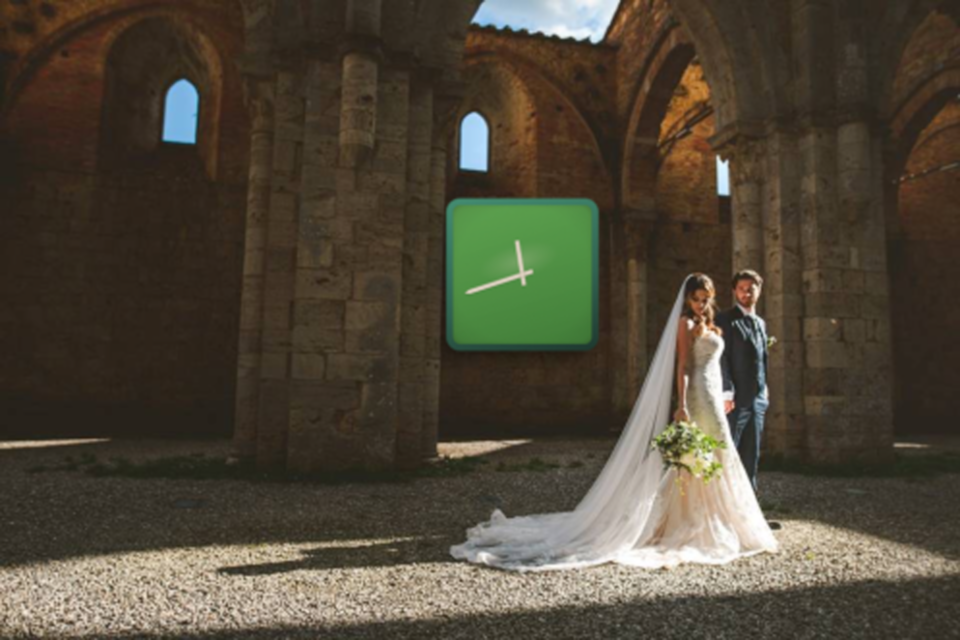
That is 11h42
